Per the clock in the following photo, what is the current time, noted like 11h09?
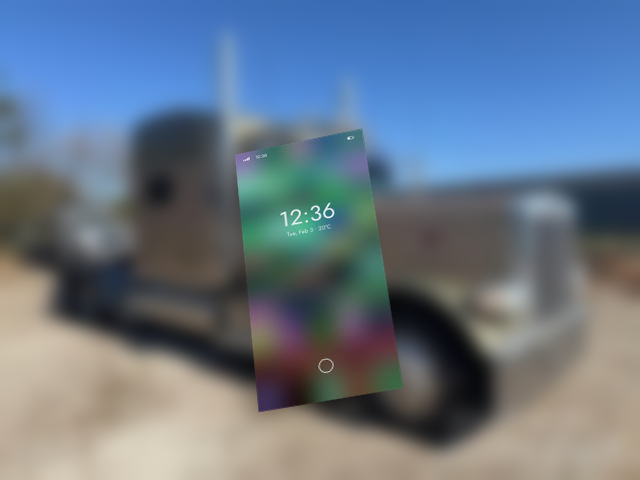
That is 12h36
